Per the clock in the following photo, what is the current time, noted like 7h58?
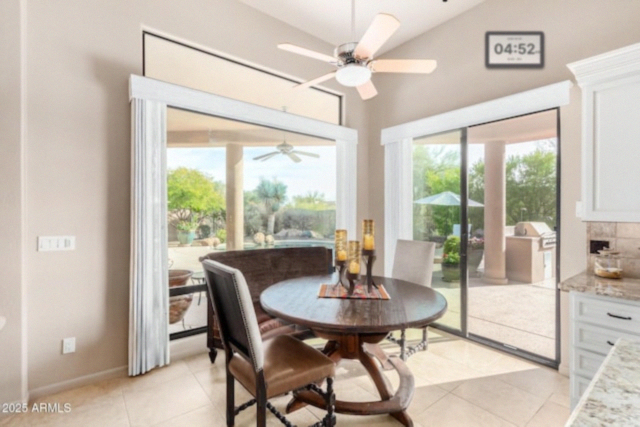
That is 4h52
